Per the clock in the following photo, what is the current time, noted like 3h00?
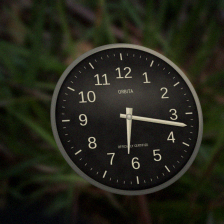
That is 6h17
